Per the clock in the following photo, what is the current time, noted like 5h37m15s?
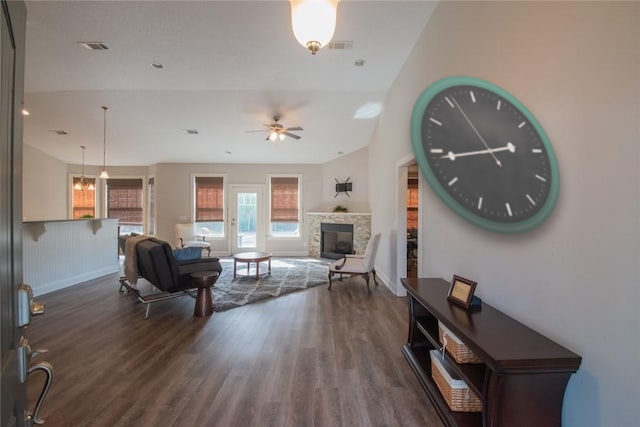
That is 2h43m56s
